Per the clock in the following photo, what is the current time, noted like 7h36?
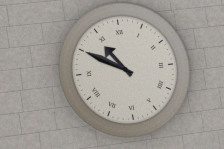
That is 10h50
